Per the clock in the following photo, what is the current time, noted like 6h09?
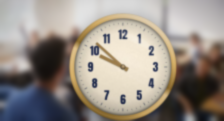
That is 9h52
